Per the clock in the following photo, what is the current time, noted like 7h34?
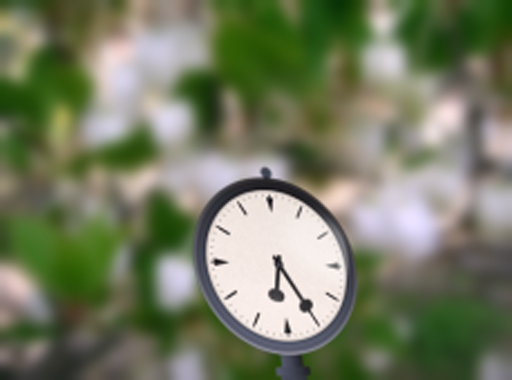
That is 6h25
